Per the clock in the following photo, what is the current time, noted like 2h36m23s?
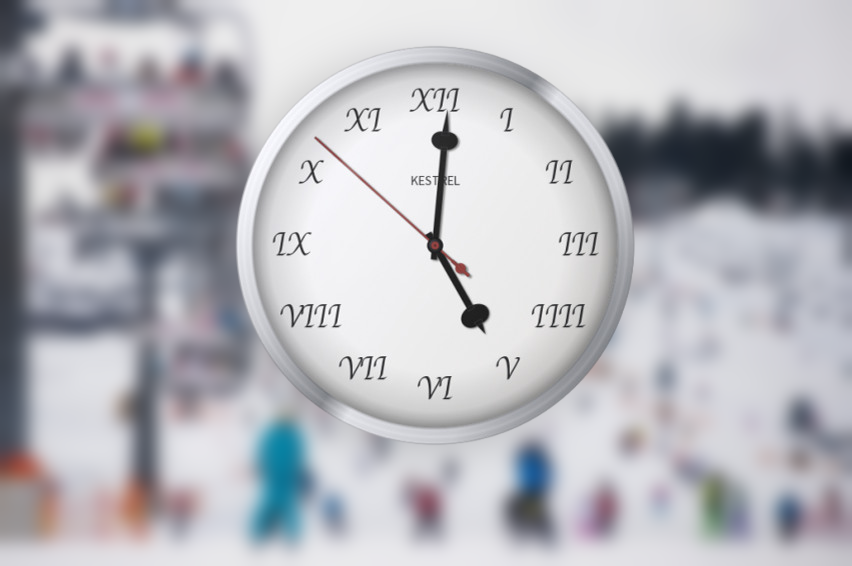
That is 5h00m52s
